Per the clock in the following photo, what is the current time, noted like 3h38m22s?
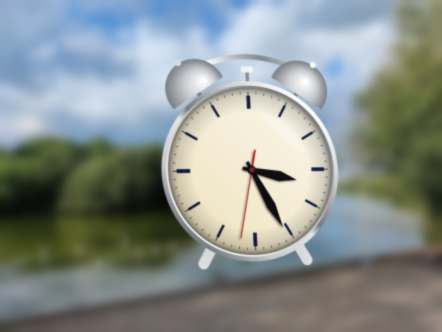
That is 3h25m32s
